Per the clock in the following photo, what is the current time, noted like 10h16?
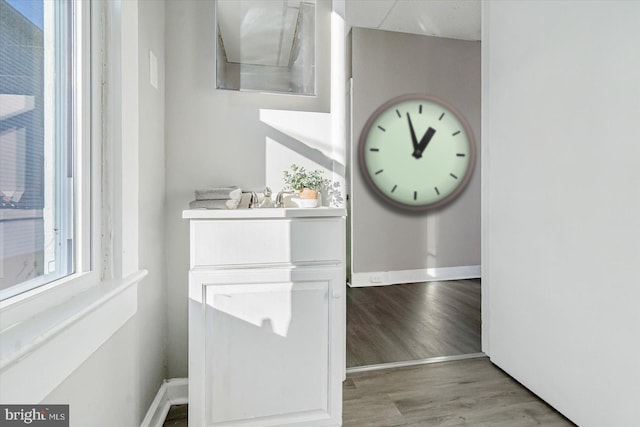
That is 12h57
